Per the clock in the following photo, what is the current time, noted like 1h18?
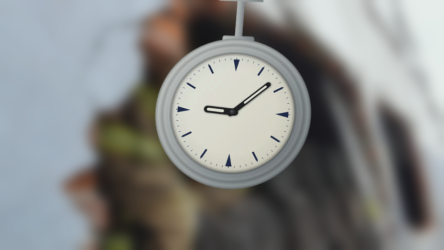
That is 9h08
